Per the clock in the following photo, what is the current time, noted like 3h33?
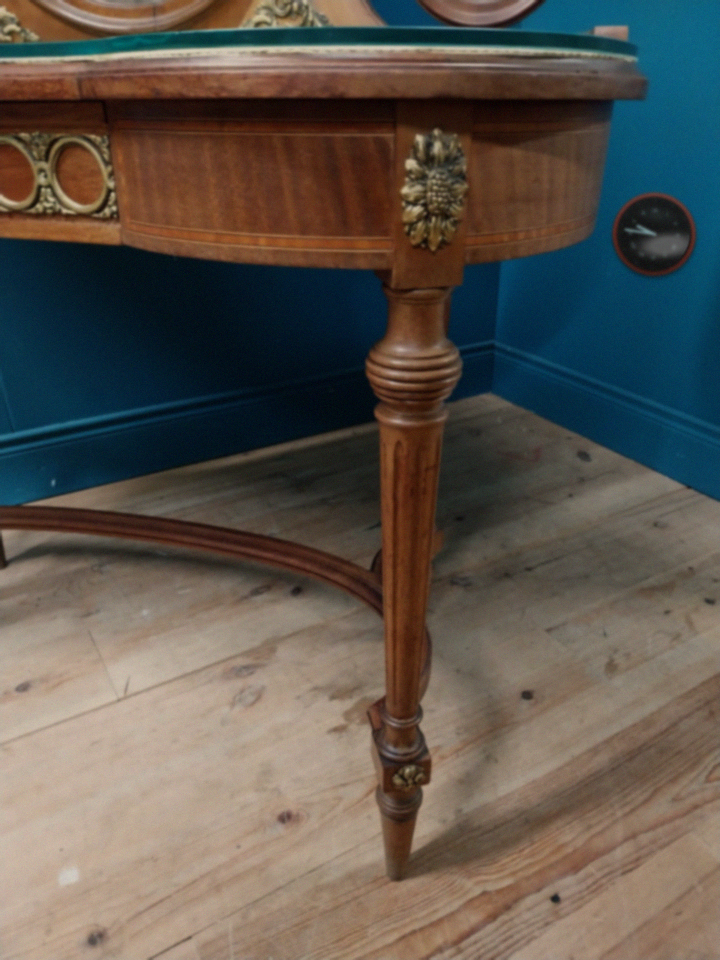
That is 9h46
